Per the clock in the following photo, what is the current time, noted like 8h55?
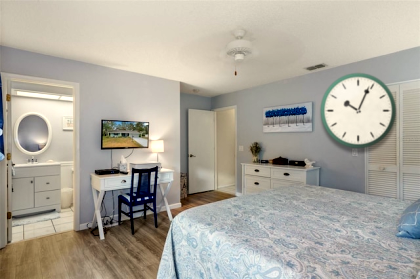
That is 10h04
